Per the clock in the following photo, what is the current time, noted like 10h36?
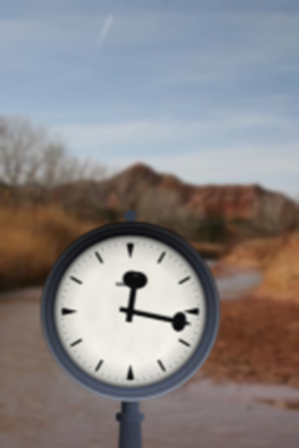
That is 12h17
